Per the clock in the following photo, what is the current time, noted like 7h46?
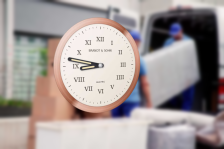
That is 8h47
